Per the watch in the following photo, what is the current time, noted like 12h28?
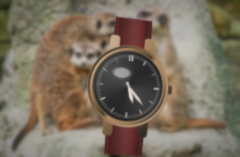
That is 5h23
